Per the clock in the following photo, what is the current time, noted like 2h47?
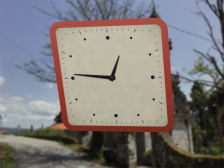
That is 12h46
